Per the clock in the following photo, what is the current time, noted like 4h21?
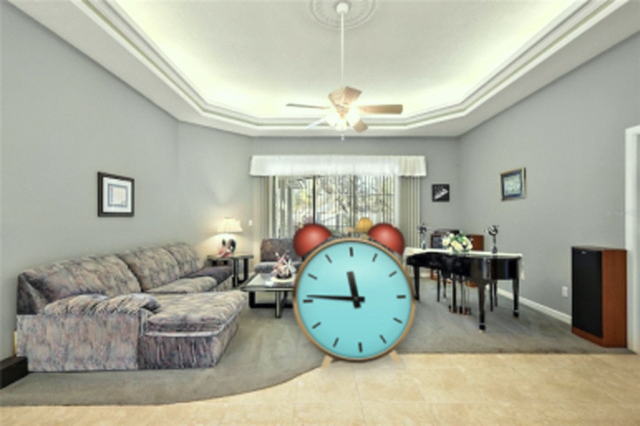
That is 11h46
